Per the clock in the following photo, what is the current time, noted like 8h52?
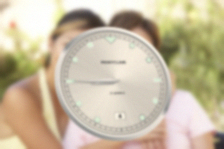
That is 8h45
